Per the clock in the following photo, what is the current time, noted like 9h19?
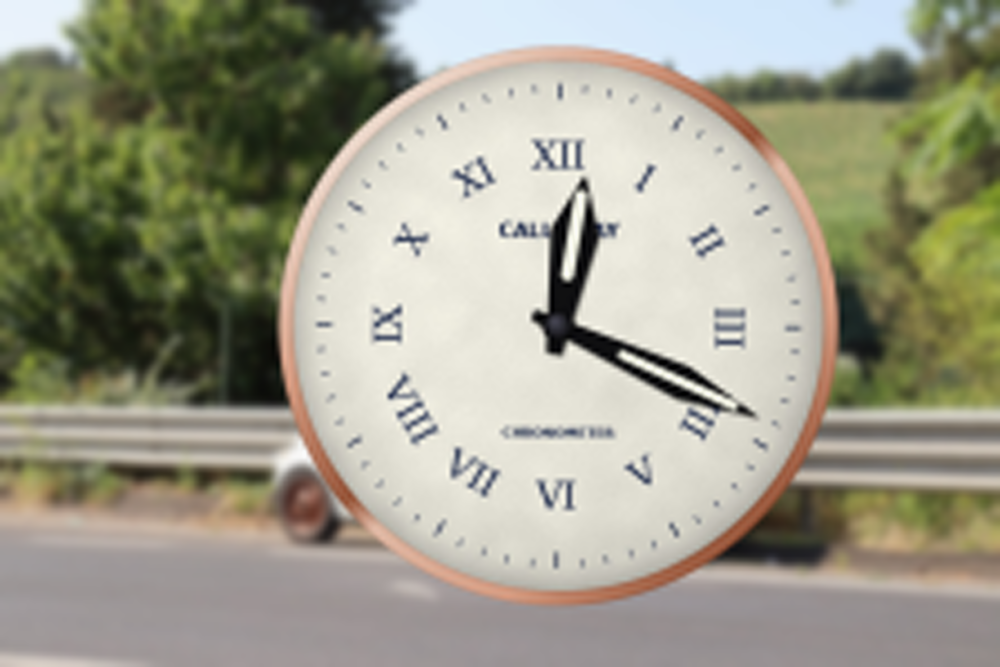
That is 12h19
